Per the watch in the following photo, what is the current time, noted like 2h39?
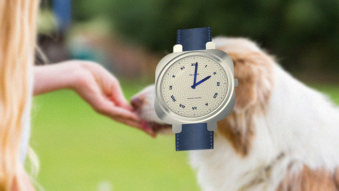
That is 2h01
